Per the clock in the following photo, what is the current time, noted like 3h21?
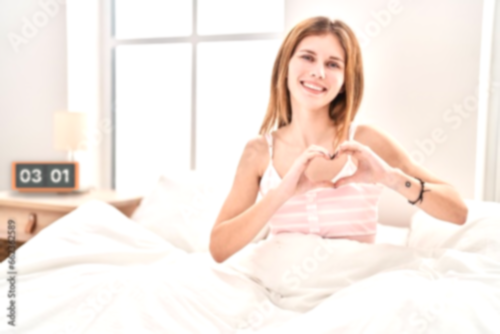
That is 3h01
